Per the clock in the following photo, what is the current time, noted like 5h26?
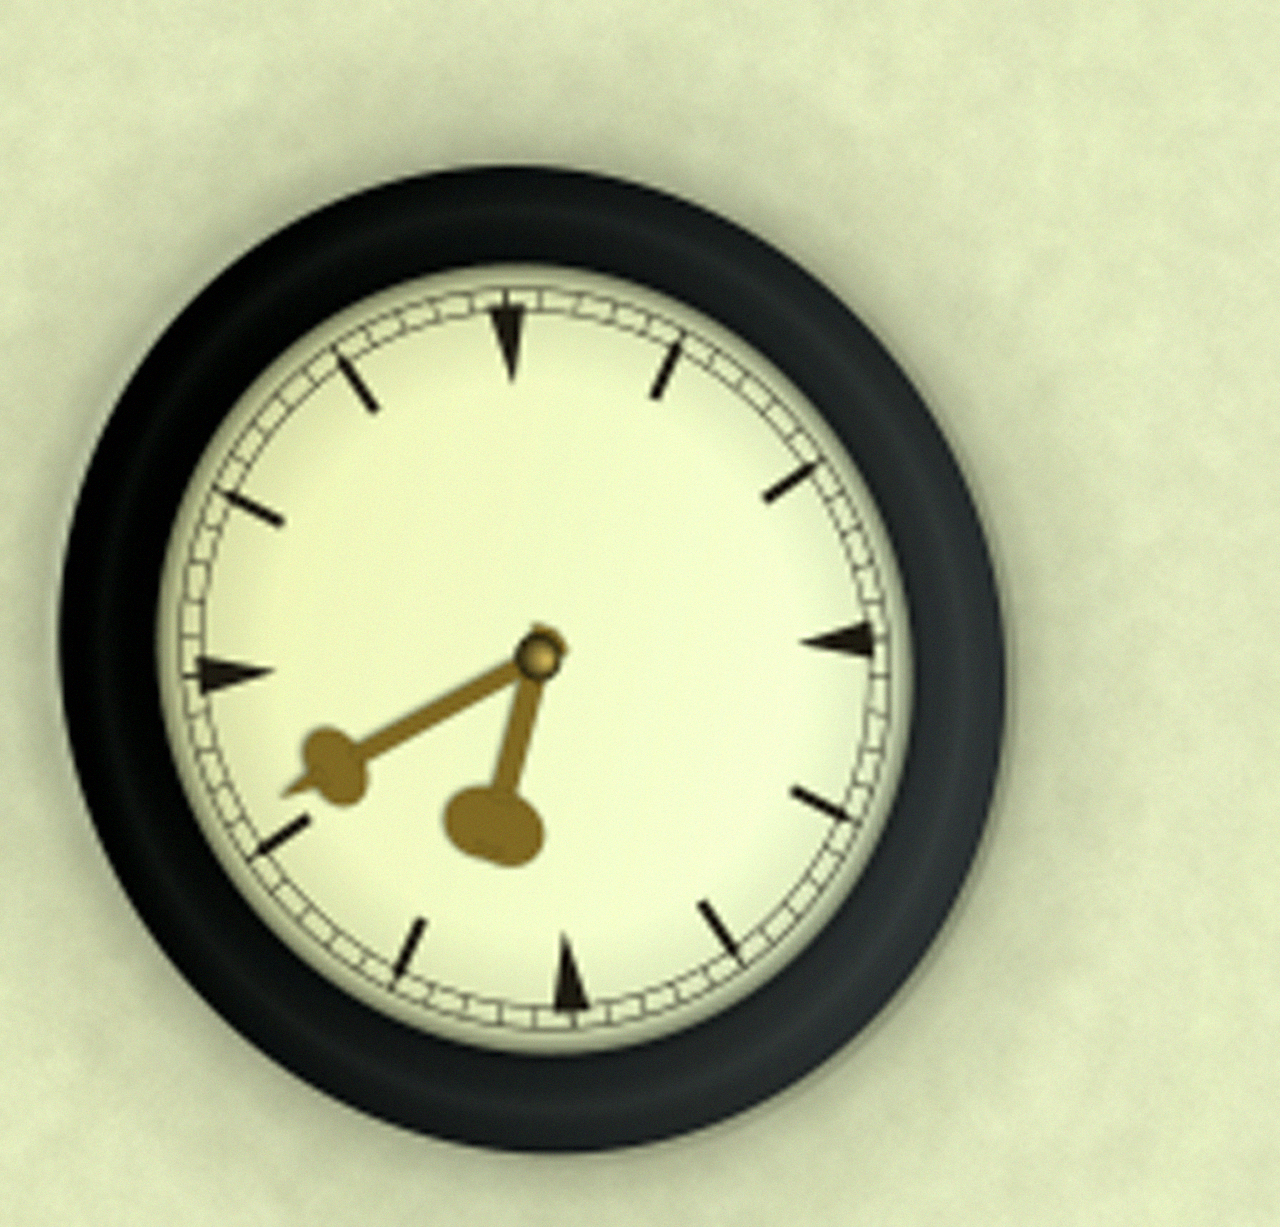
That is 6h41
